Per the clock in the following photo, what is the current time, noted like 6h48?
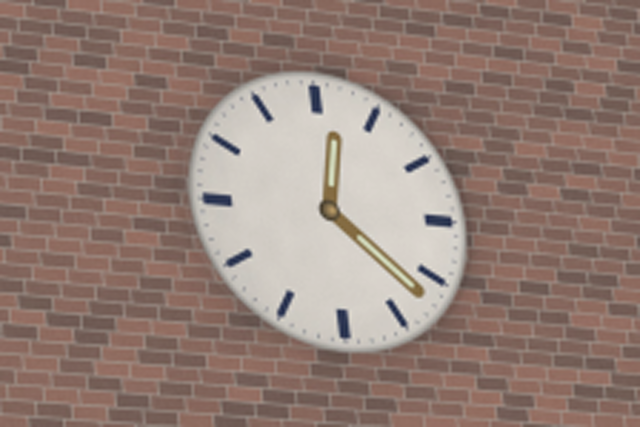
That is 12h22
